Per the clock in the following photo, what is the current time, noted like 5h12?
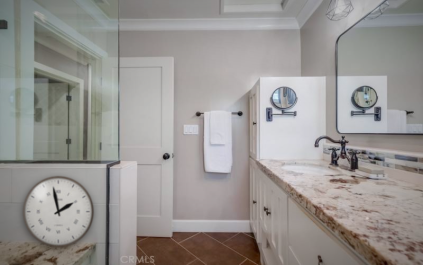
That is 1h58
